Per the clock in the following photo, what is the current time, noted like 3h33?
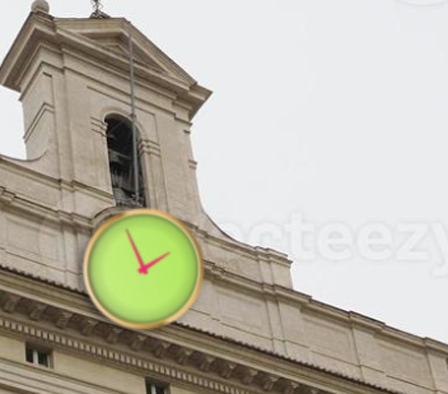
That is 1h56
